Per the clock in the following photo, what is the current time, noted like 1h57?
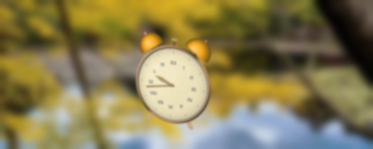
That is 9h43
